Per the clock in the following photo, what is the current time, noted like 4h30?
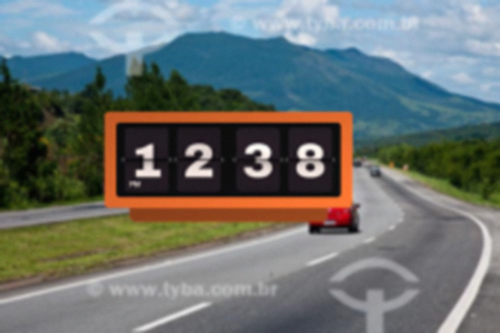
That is 12h38
